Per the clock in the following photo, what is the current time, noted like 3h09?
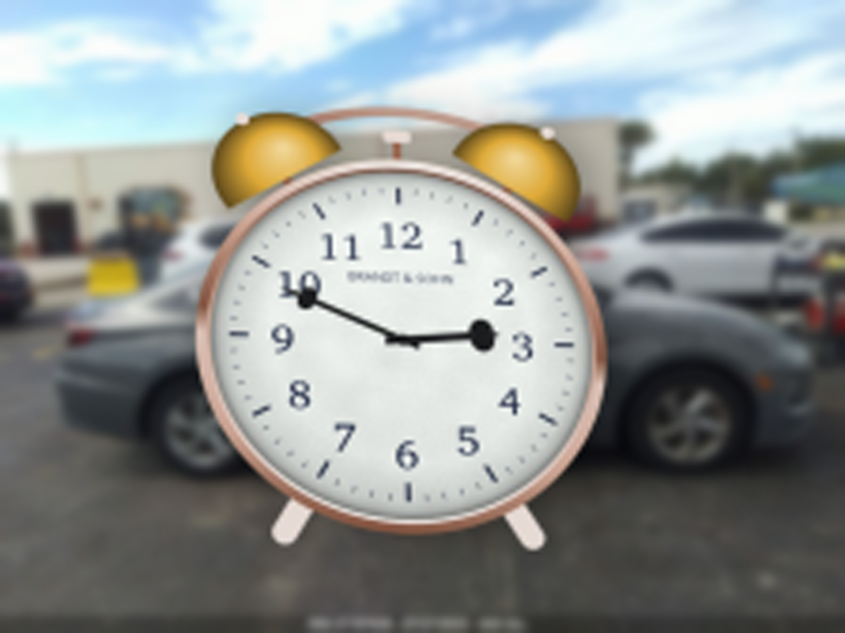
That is 2h49
